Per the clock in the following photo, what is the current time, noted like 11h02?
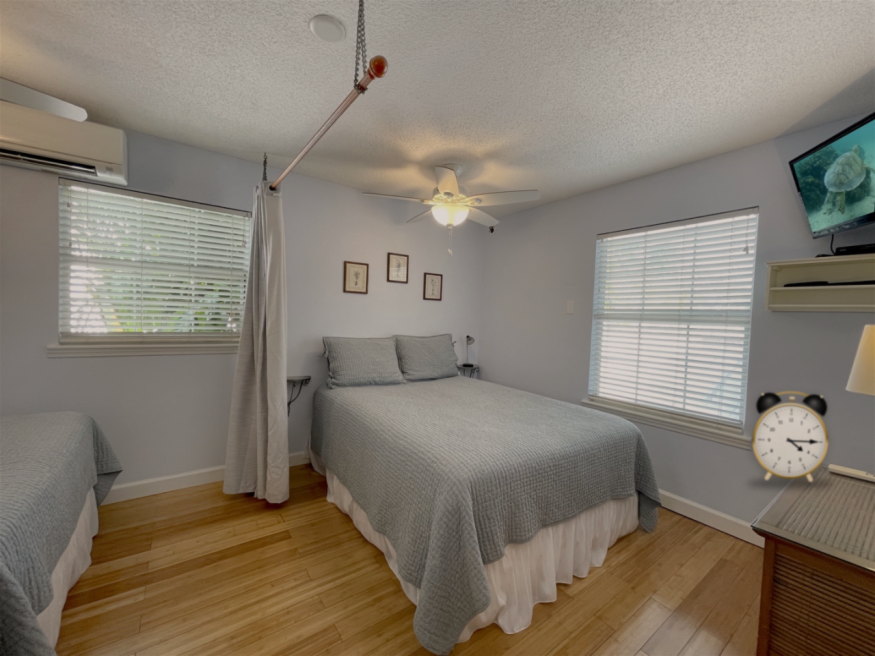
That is 4h15
